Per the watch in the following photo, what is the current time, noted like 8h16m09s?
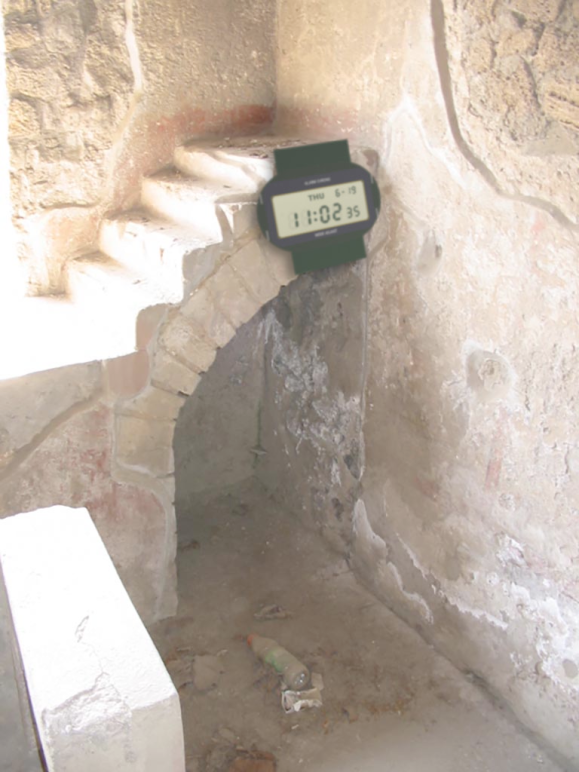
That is 11h02m35s
